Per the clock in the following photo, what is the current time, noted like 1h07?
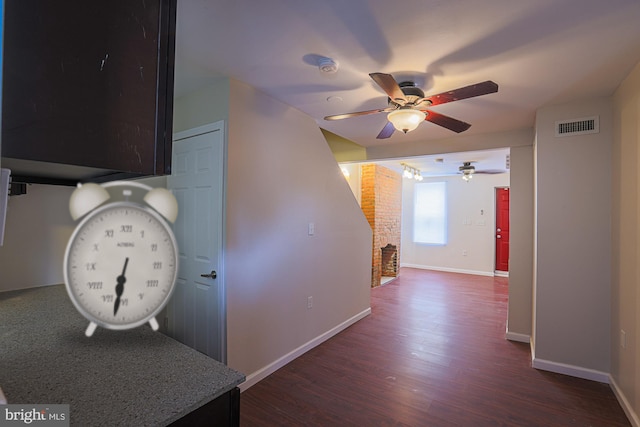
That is 6h32
